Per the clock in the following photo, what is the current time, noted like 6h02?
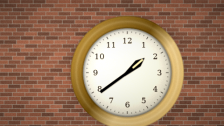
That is 1h39
